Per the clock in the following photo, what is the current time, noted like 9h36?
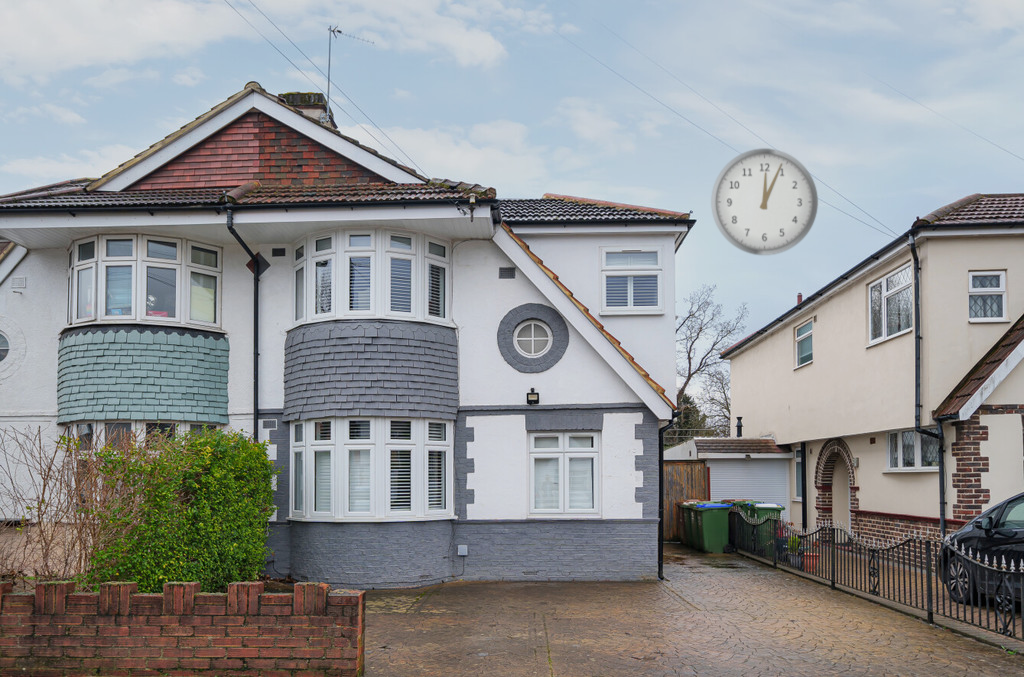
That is 12h04
